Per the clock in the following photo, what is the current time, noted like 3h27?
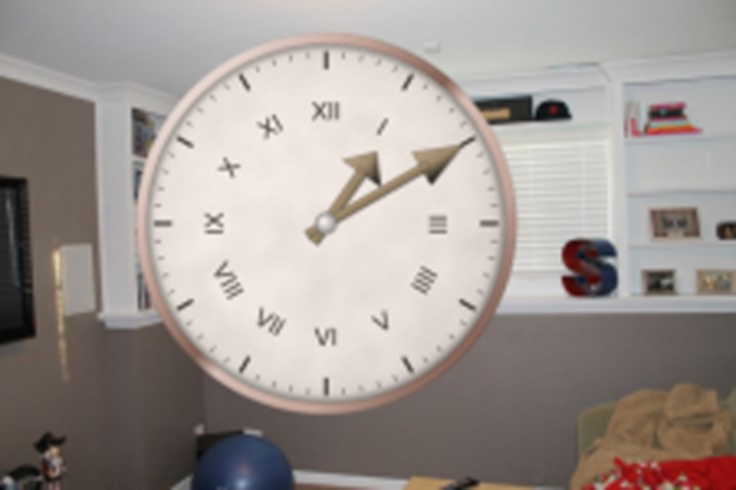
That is 1h10
